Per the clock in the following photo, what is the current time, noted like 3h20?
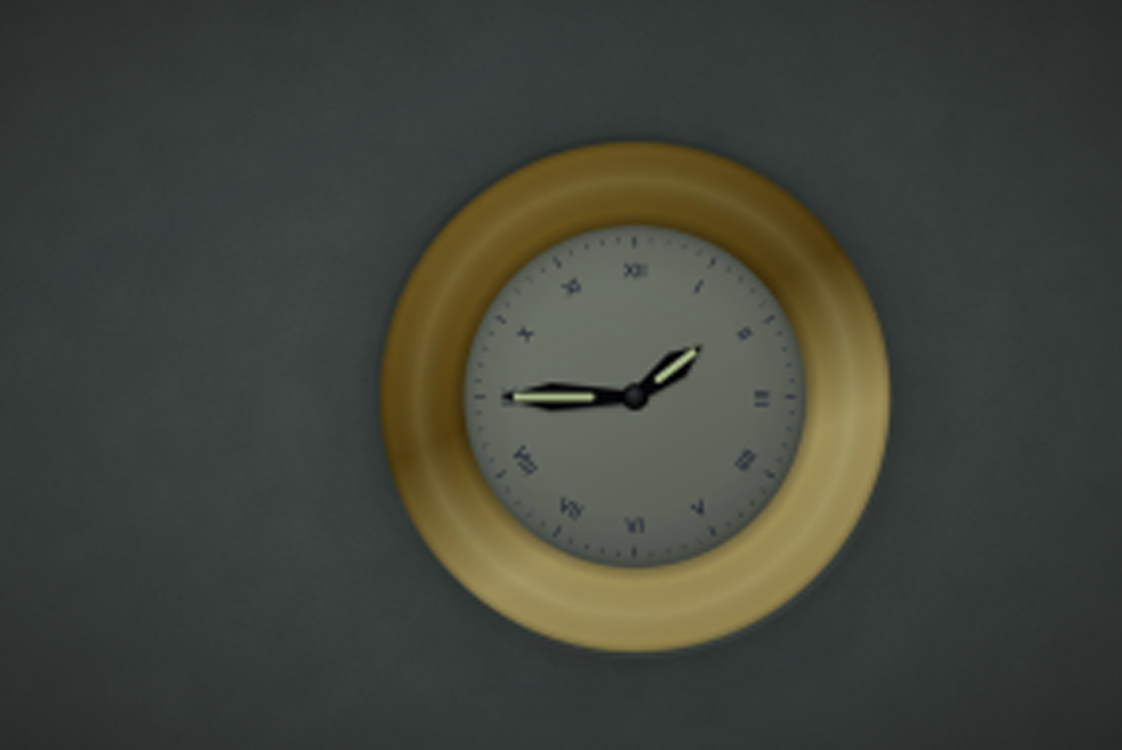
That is 1h45
